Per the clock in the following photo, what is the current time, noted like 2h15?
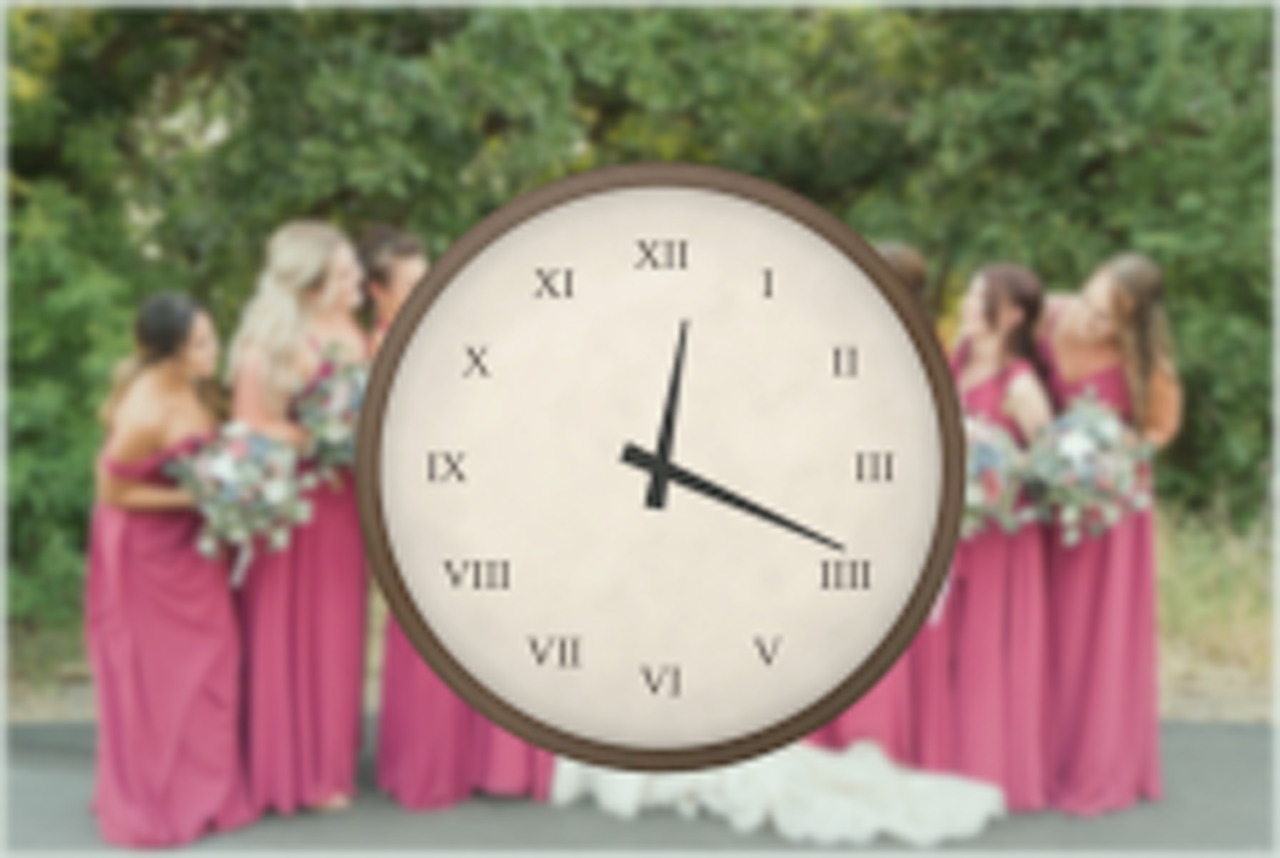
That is 12h19
